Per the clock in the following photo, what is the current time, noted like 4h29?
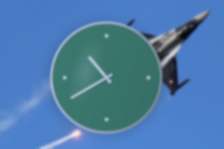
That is 10h40
